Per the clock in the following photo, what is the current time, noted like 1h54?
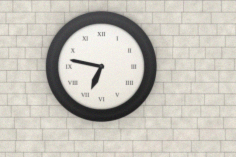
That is 6h47
